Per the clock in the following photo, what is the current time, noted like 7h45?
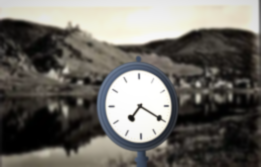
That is 7h20
